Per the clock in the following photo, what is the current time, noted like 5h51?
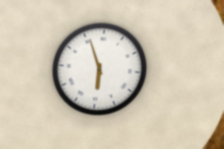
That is 5h56
